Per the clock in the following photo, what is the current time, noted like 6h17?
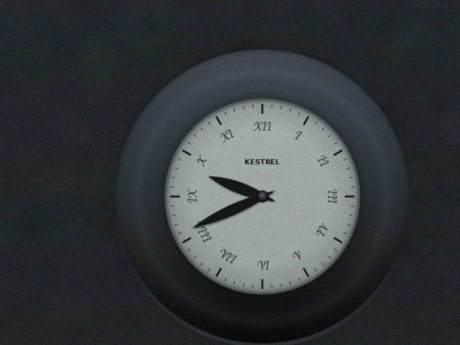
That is 9h41
